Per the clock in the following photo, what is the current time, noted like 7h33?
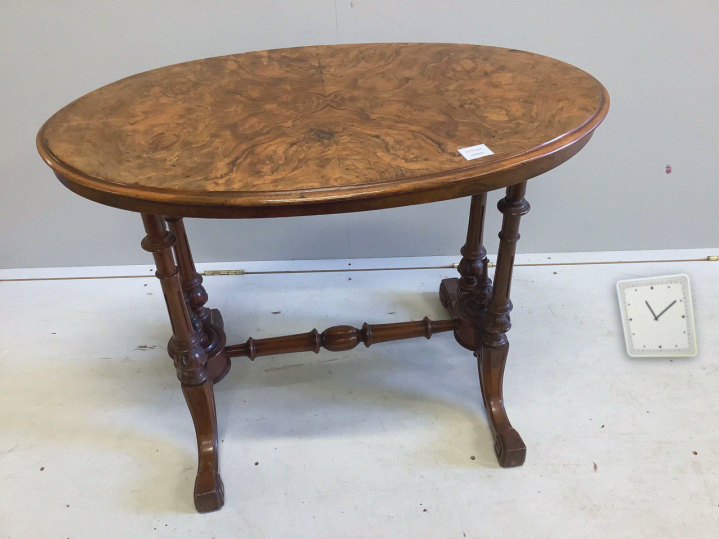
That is 11h09
